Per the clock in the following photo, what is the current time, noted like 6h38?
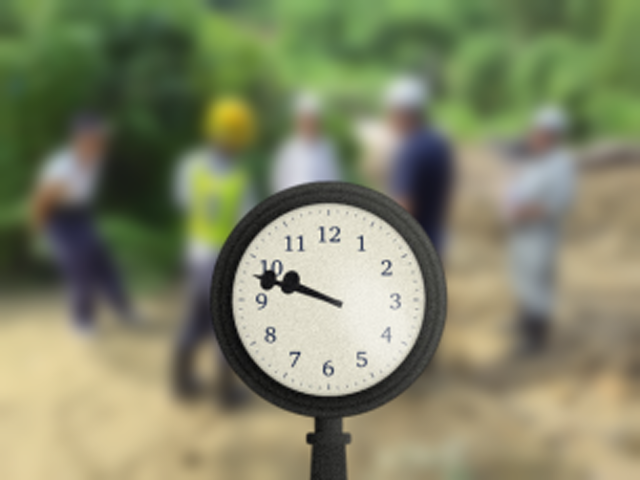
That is 9h48
